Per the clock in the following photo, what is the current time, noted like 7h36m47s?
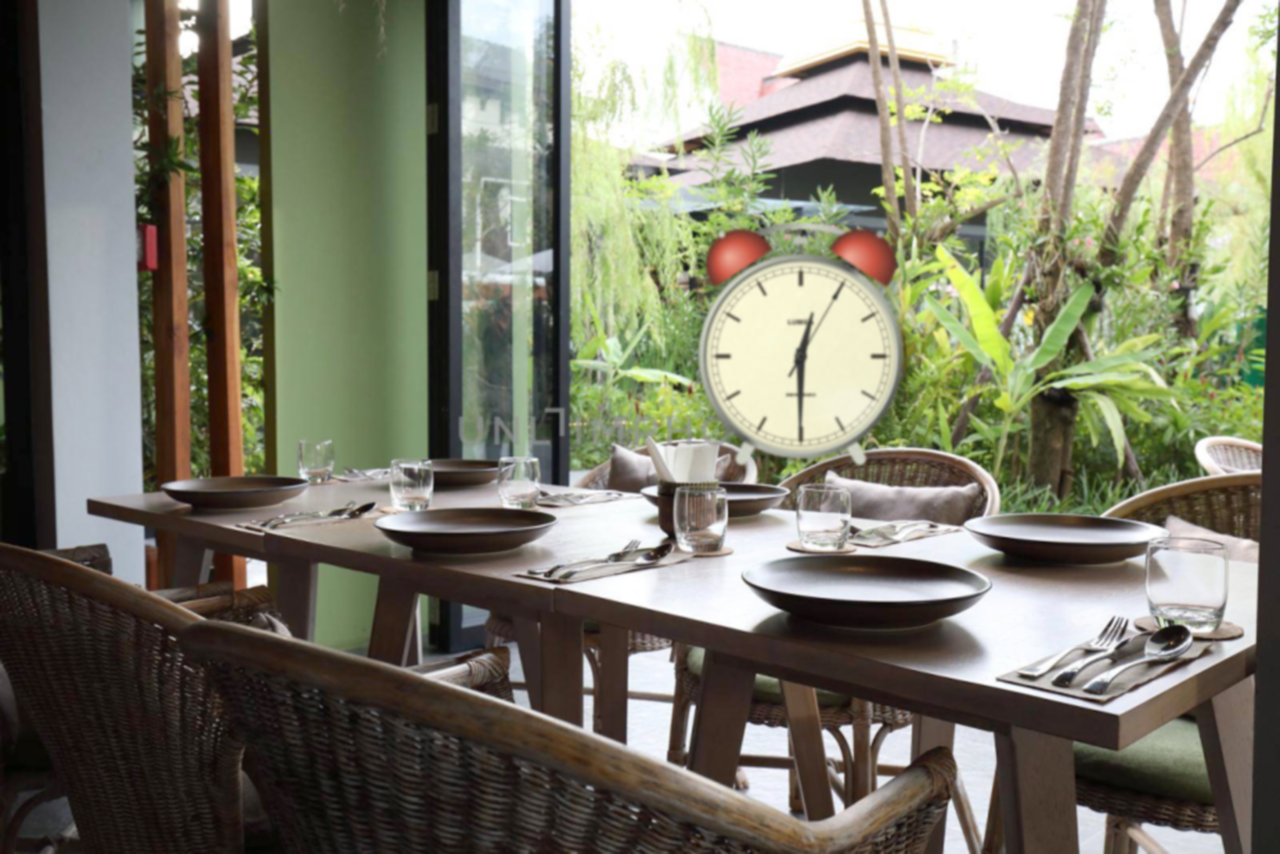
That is 12h30m05s
